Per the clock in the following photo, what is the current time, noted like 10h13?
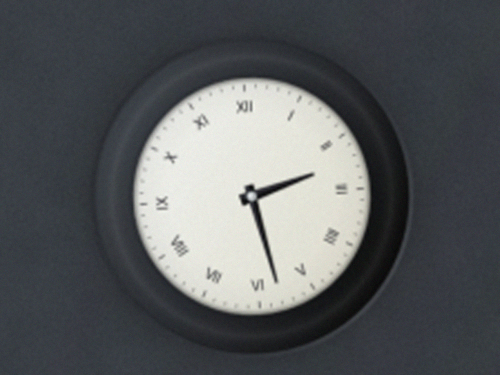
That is 2h28
